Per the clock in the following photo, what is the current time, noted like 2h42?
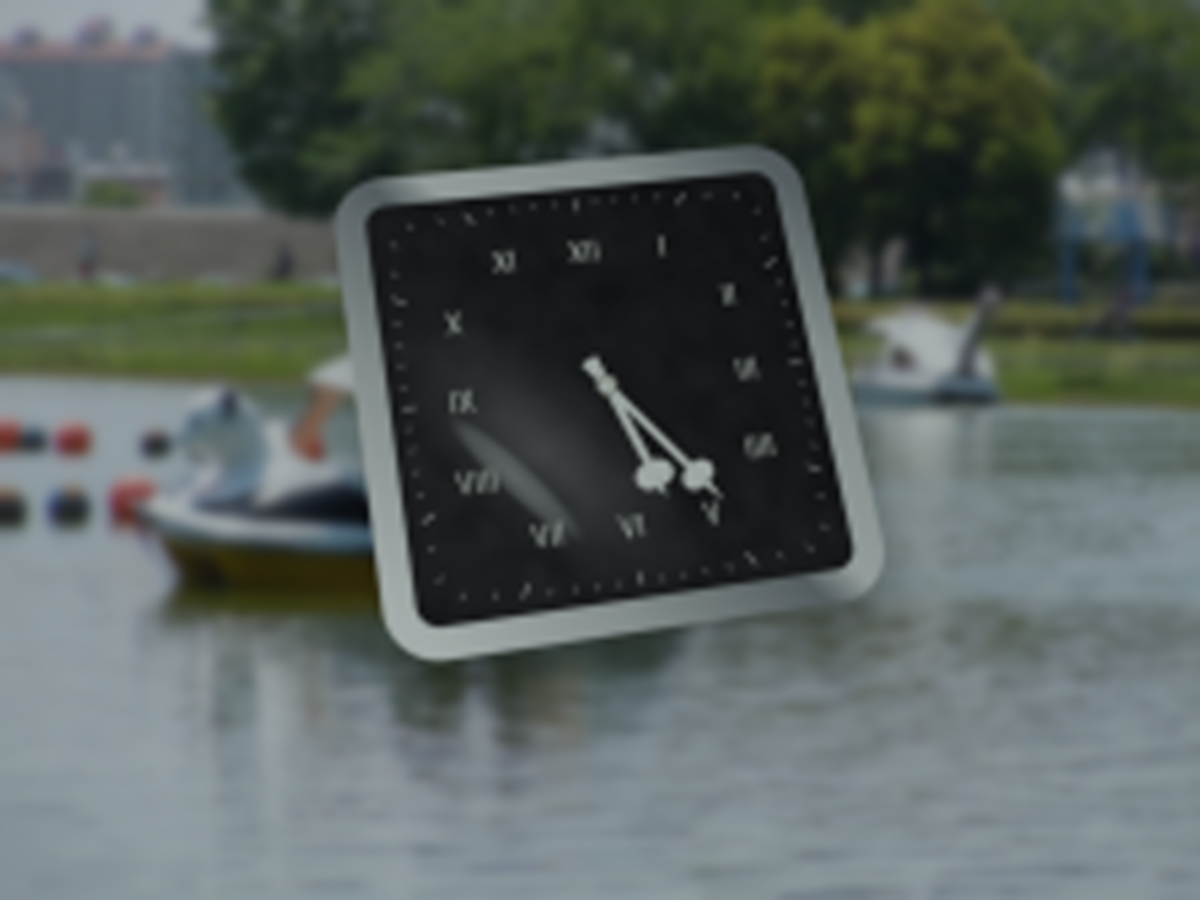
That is 5h24
